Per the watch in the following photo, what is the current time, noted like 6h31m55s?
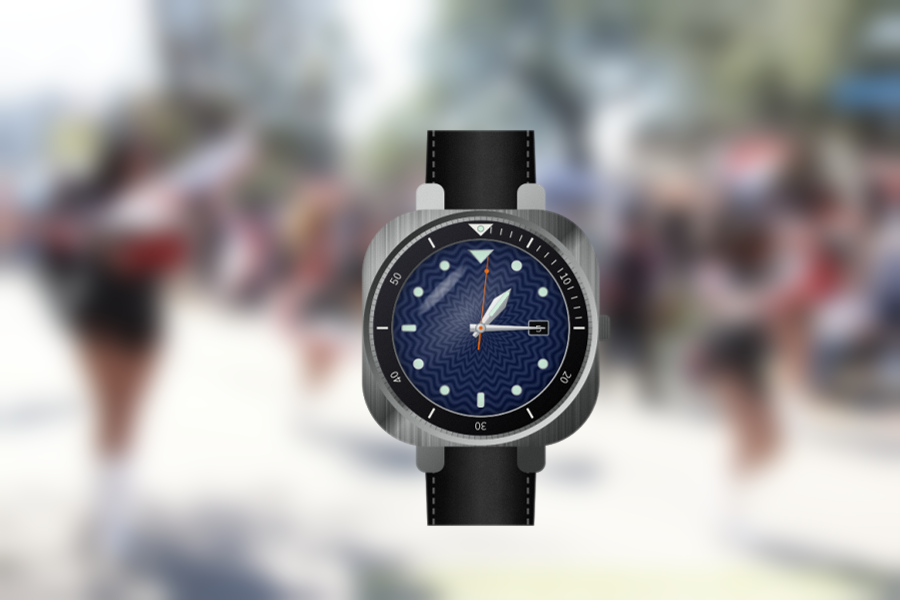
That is 1h15m01s
